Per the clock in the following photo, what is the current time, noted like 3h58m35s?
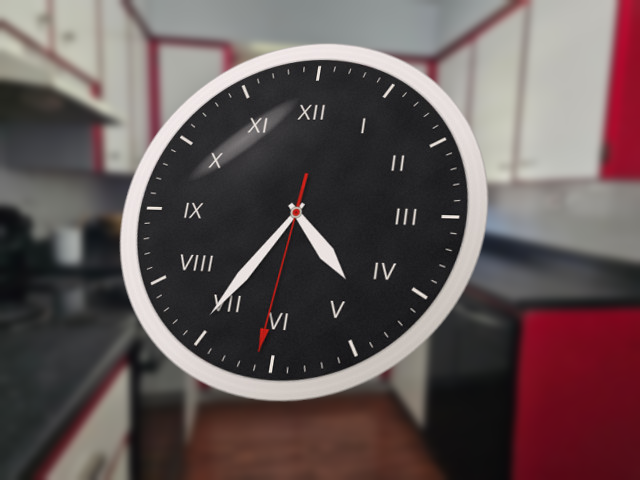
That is 4h35m31s
